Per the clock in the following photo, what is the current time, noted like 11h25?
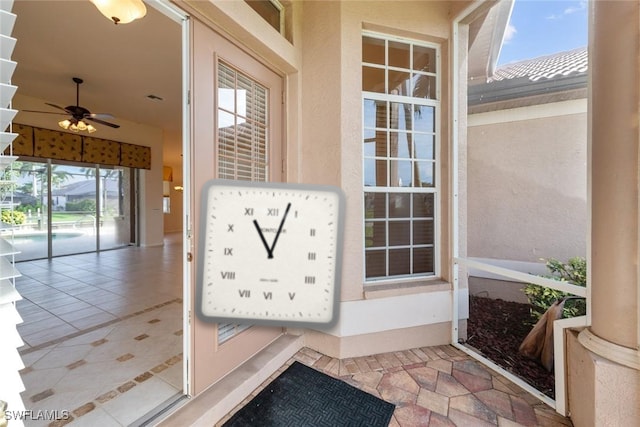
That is 11h03
